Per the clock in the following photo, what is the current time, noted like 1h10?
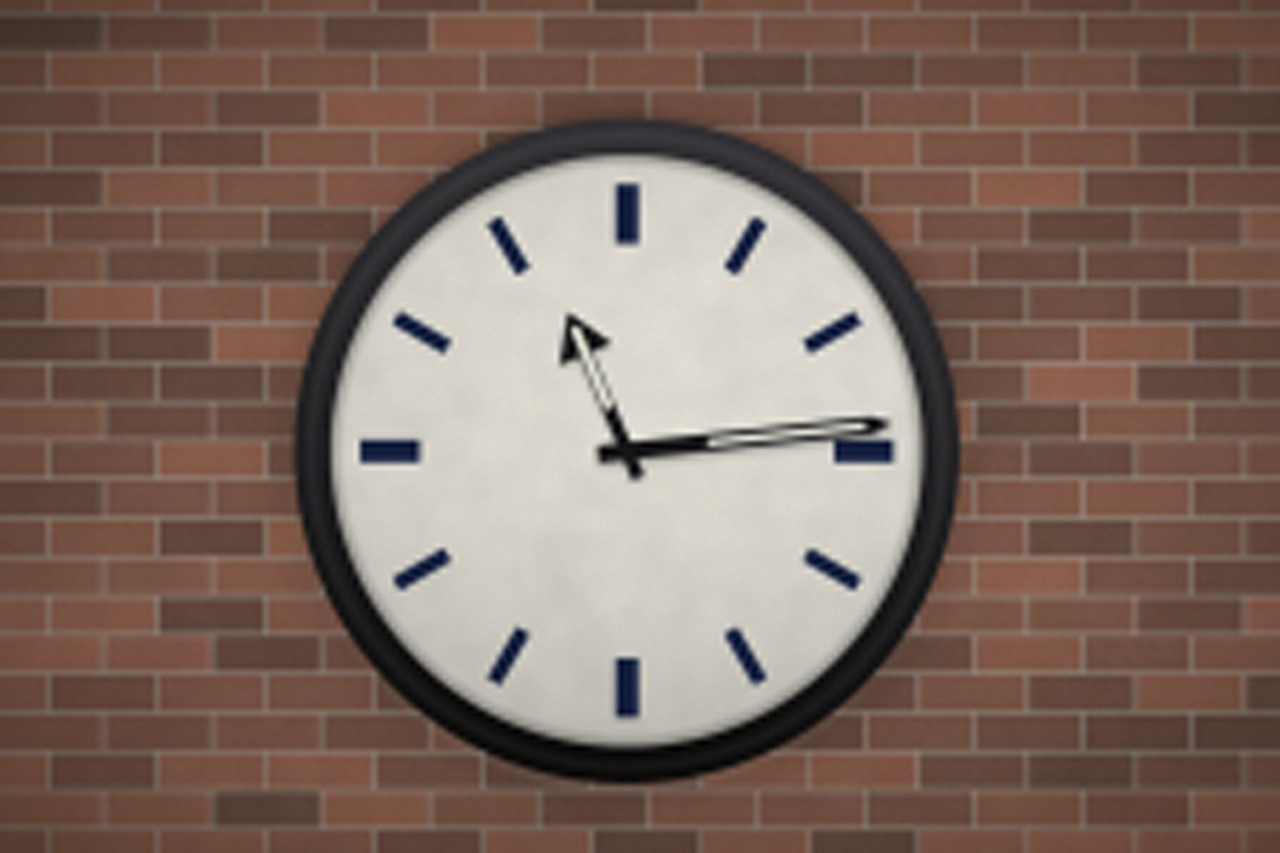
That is 11h14
